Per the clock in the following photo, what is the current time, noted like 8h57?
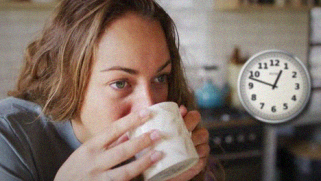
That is 12h48
